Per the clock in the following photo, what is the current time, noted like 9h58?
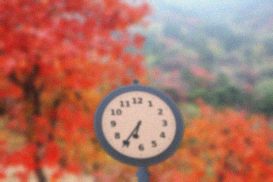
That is 6h36
